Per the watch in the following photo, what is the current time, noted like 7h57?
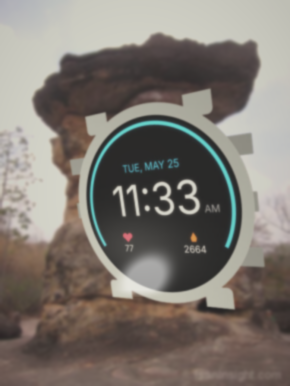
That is 11h33
